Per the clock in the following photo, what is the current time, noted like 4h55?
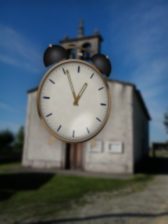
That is 12h56
